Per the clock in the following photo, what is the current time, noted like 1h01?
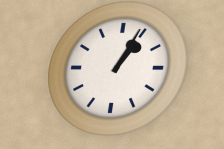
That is 1h04
